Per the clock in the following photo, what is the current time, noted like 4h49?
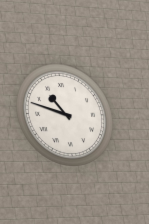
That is 10h48
